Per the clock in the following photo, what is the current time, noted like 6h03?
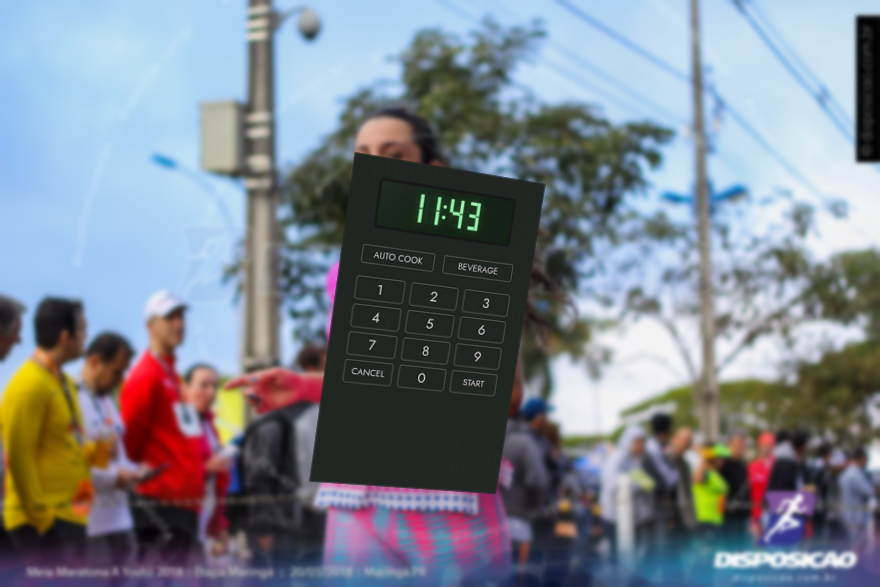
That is 11h43
